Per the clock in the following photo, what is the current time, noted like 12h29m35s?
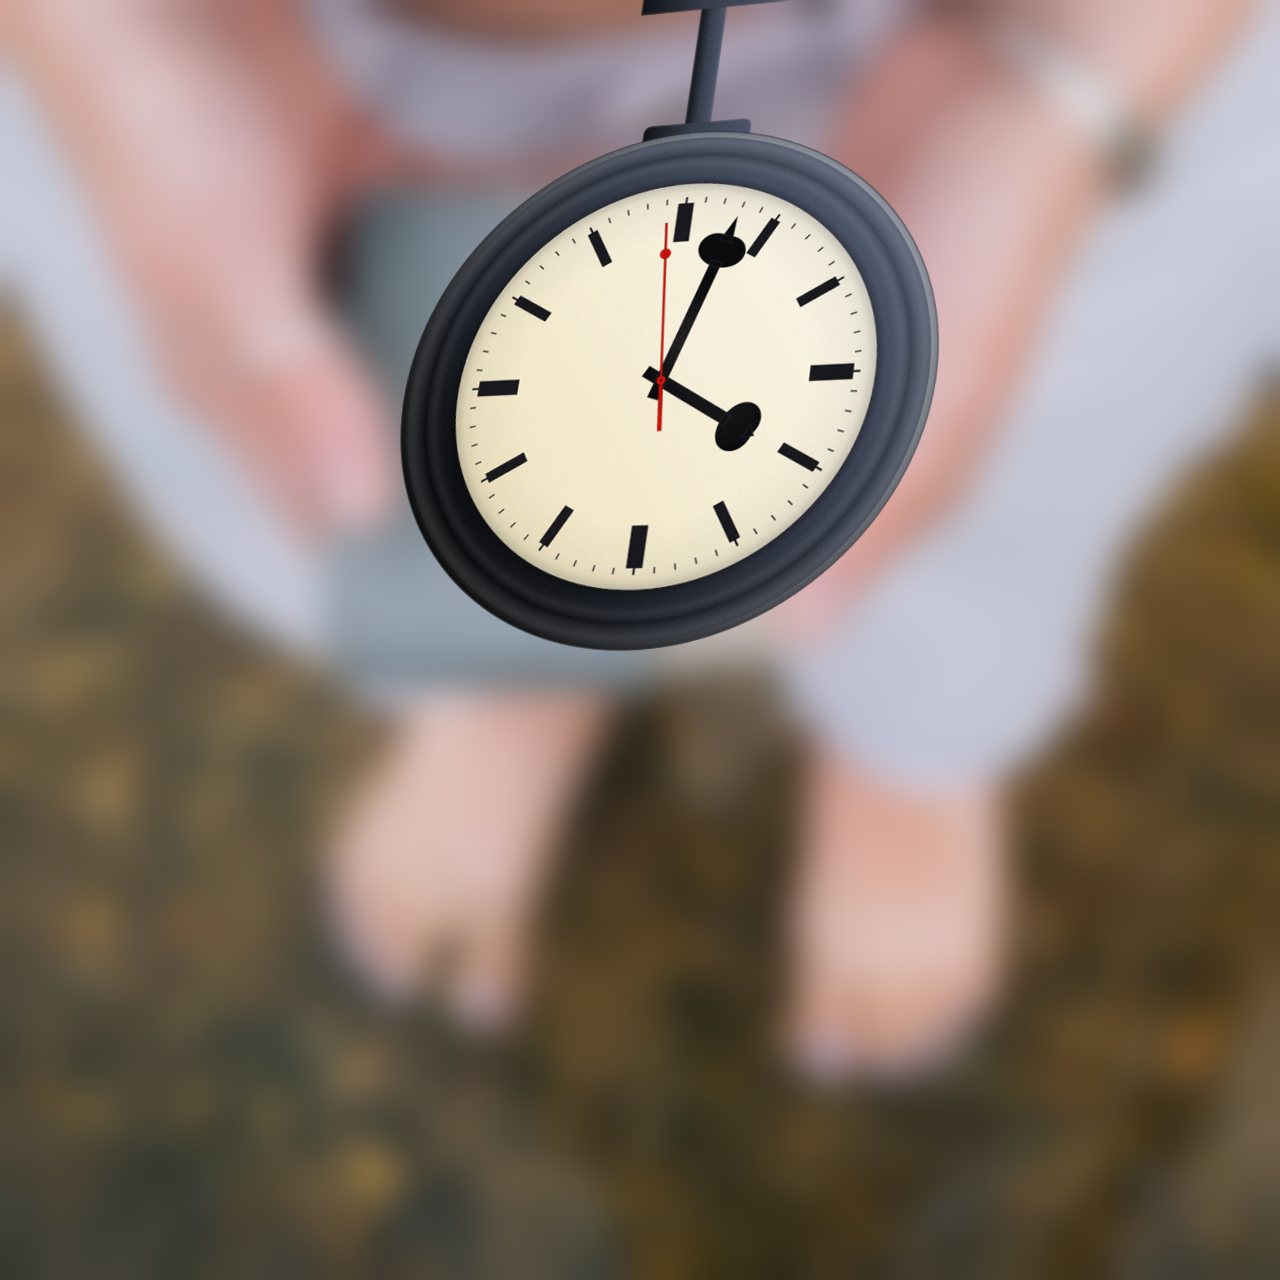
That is 4h02m59s
